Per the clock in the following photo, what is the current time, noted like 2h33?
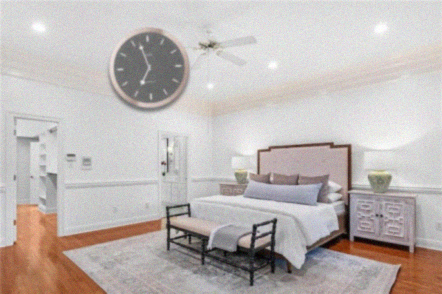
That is 6h57
